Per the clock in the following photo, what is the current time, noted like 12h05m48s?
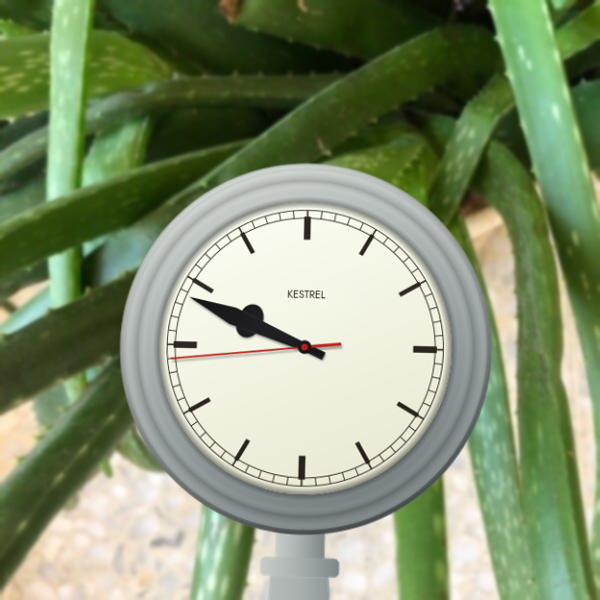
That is 9h48m44s
